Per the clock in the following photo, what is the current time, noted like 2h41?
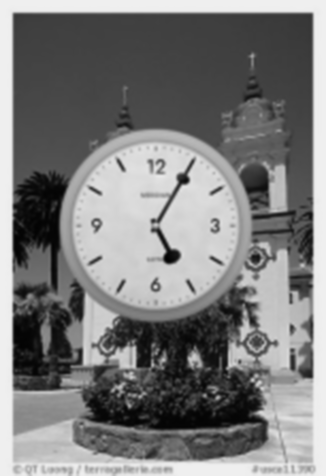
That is 5h05
